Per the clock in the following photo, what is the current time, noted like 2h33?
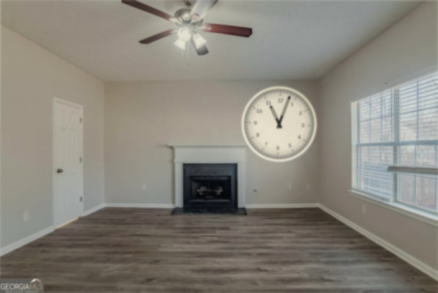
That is 11h03
